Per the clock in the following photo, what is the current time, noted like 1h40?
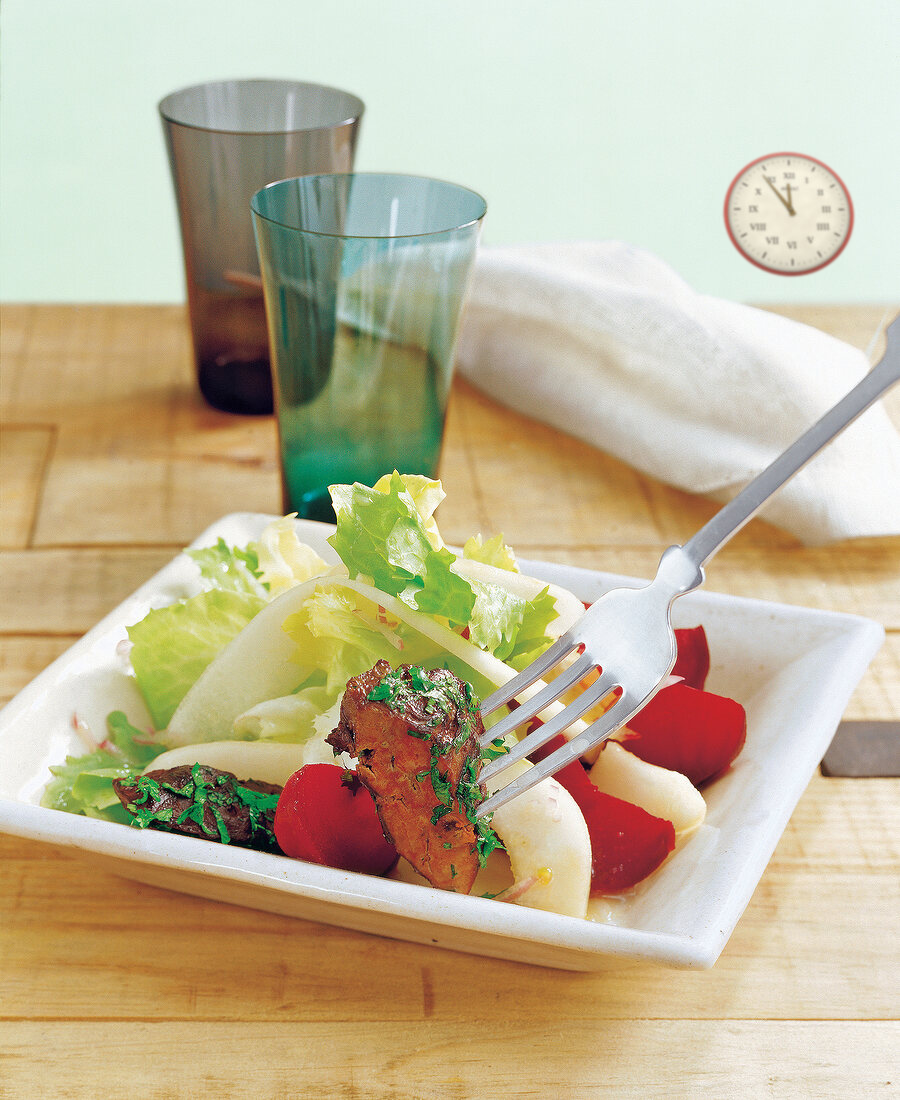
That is 11h54
